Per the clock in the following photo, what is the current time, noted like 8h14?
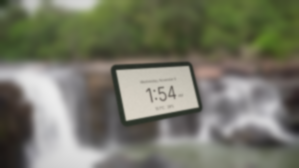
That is 1h54
